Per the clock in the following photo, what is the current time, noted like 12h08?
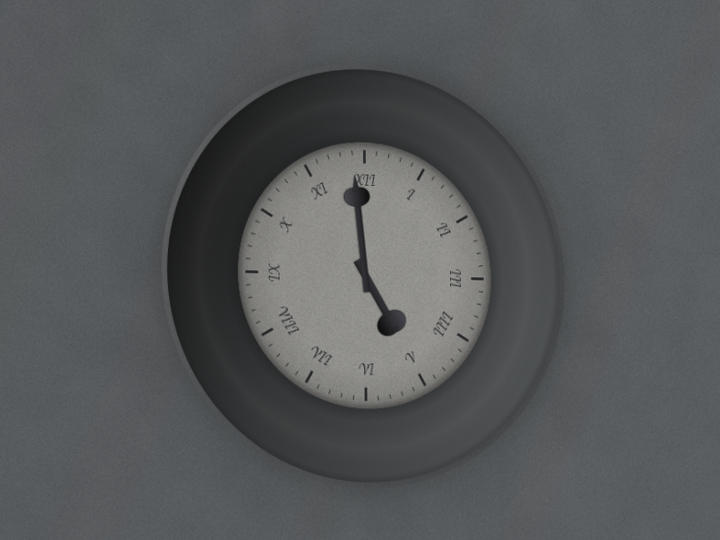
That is 4h59
